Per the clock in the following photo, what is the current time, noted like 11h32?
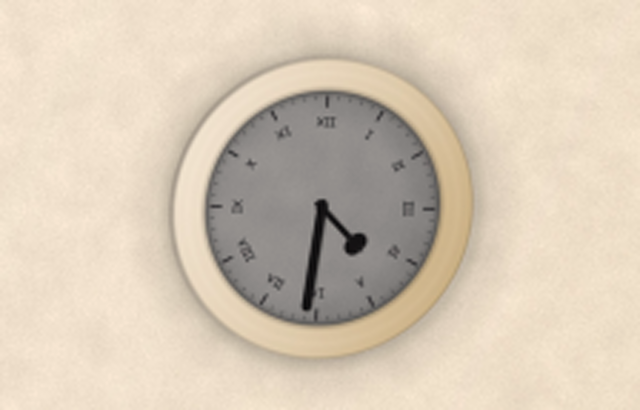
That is 4h31
